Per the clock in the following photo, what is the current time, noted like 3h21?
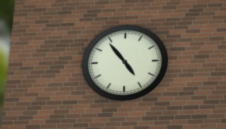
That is 4h54
